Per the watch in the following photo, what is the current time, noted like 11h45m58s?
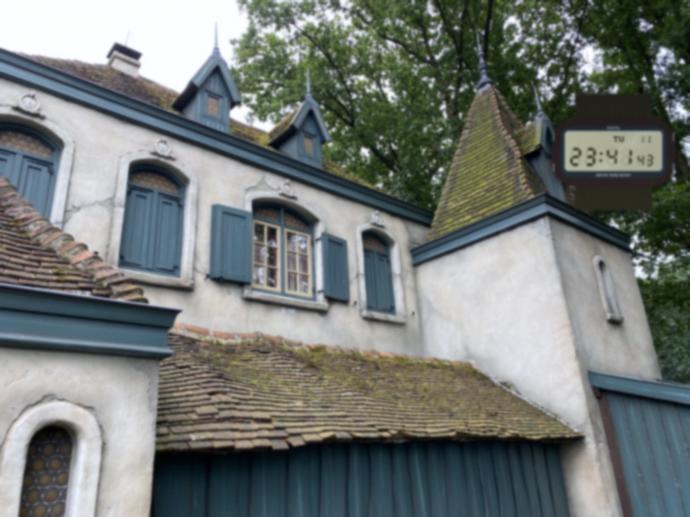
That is 23h41m43s
